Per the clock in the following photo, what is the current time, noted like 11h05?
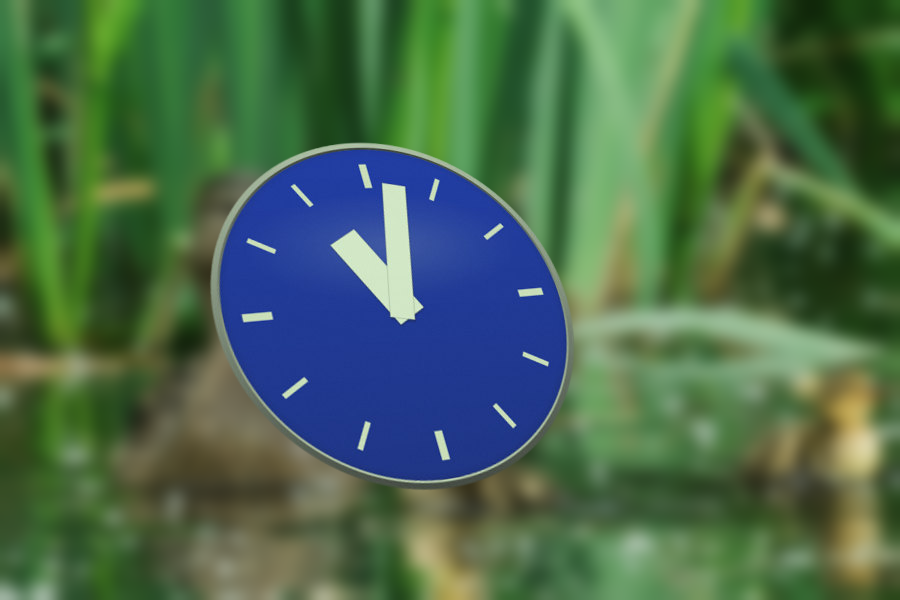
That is 11h02
